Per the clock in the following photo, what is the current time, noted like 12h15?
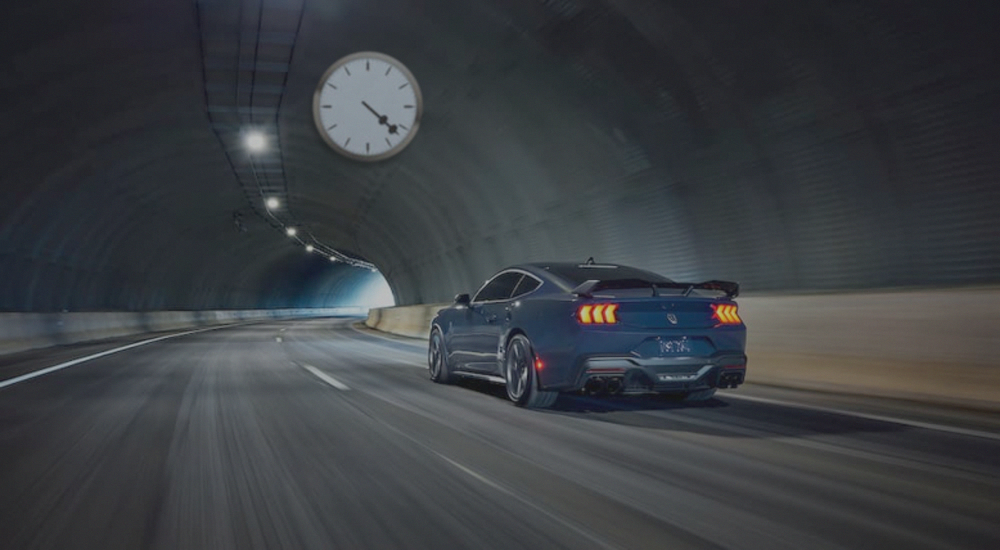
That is 4h22
